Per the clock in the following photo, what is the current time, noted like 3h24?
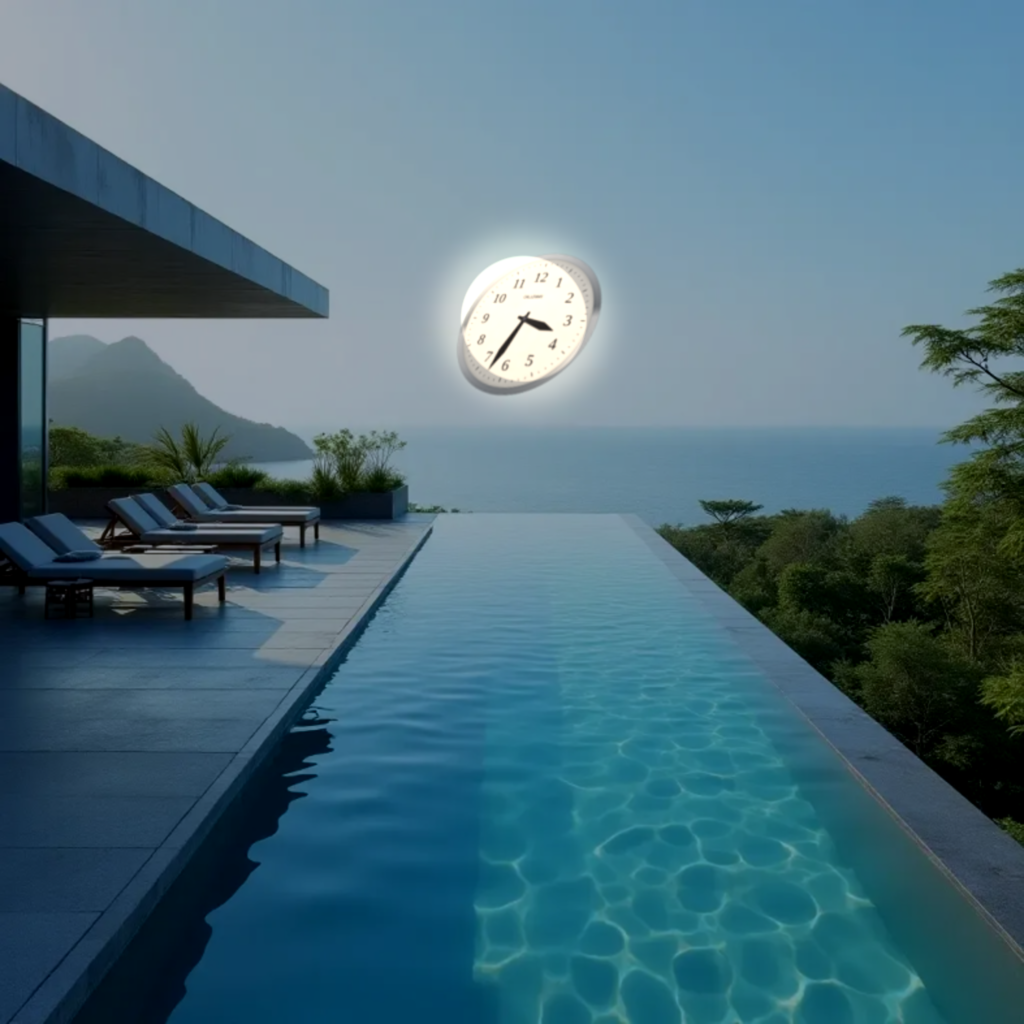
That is 3h33
